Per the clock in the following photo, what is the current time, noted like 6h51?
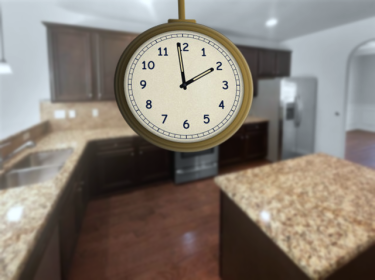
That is 1h59
